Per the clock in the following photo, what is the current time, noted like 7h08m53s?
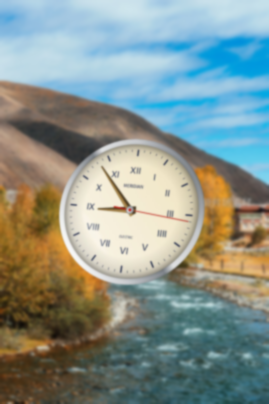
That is 8h53m16s
